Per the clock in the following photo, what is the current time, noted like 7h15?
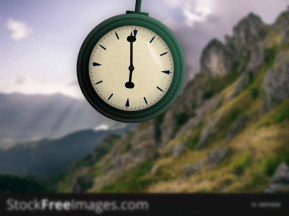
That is 5h59
